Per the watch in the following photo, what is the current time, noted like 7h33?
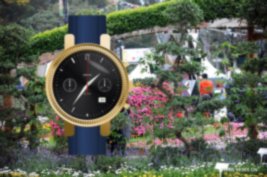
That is 1h36
